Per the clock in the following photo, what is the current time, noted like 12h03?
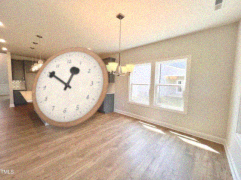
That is 12h51
